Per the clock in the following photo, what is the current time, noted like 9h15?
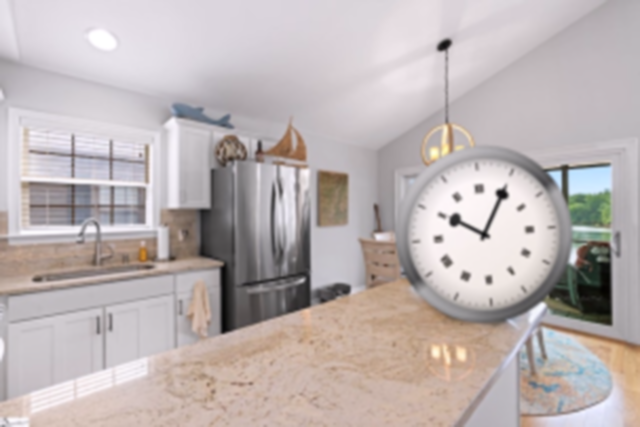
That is 10h05
